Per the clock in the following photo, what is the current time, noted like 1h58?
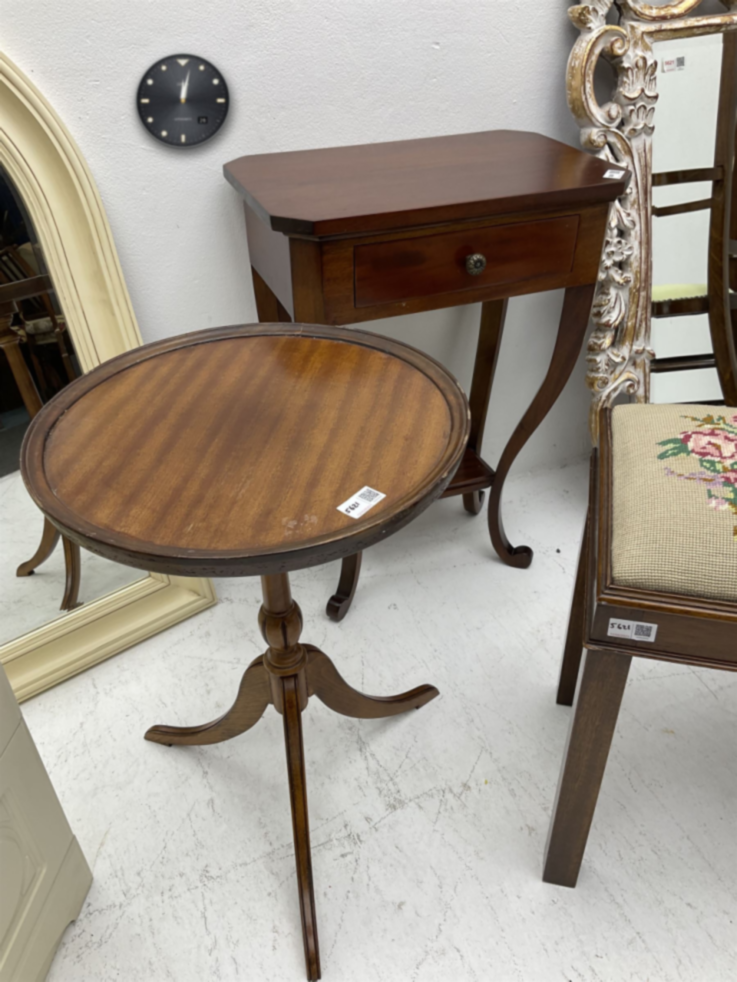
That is 12h02
